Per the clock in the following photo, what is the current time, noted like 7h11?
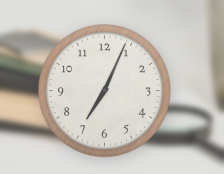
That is 7h04
